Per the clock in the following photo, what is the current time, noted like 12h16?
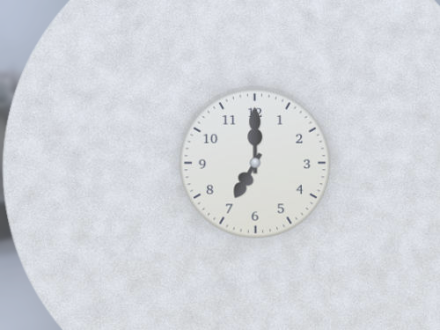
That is 7h00
